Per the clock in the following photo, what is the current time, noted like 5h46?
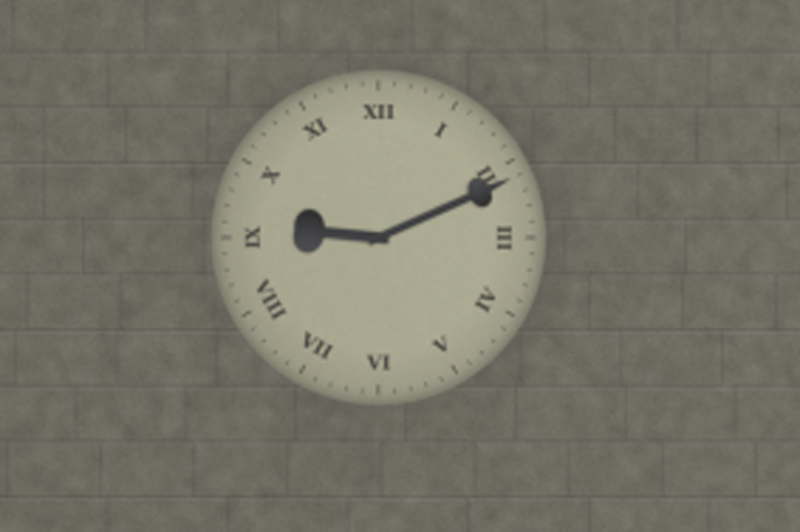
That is 9h11
